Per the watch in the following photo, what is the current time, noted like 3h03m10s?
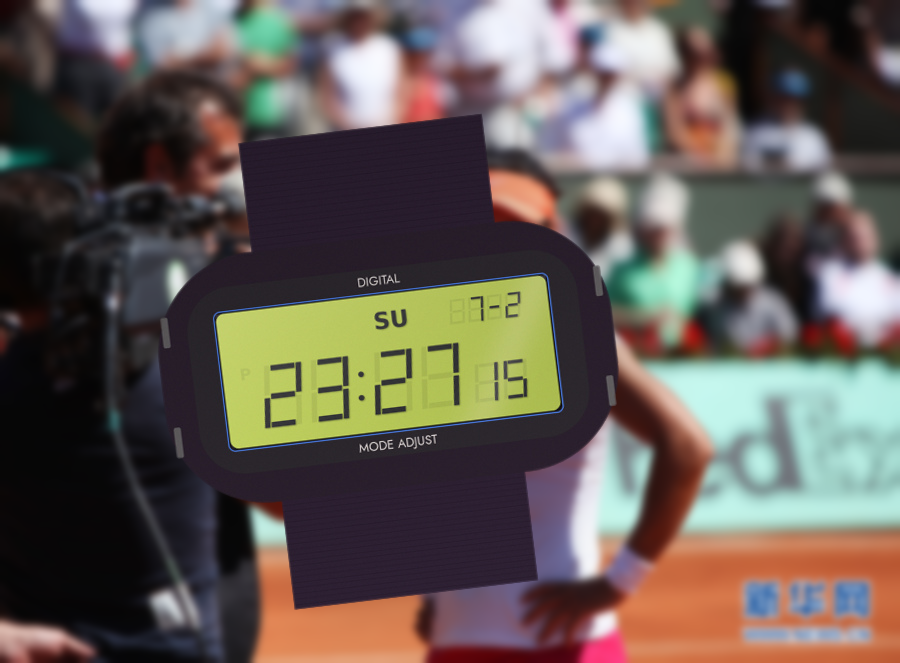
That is 23h27m15s
